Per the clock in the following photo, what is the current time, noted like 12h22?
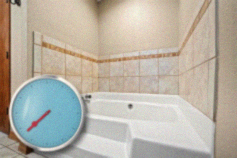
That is 7h38
